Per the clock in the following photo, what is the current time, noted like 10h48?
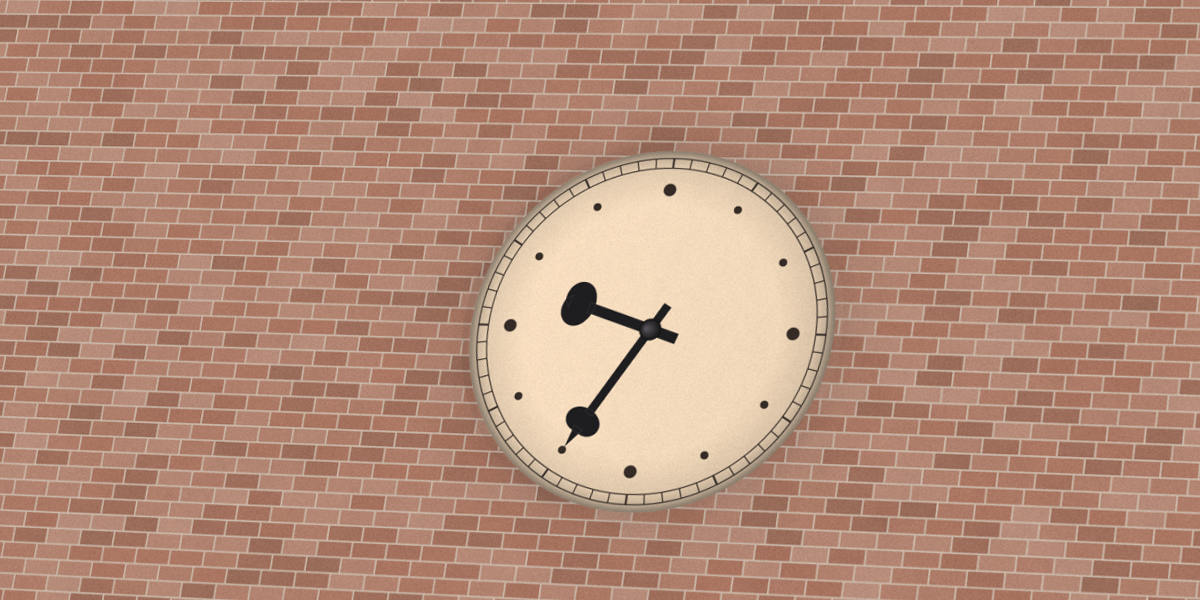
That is 9h35
